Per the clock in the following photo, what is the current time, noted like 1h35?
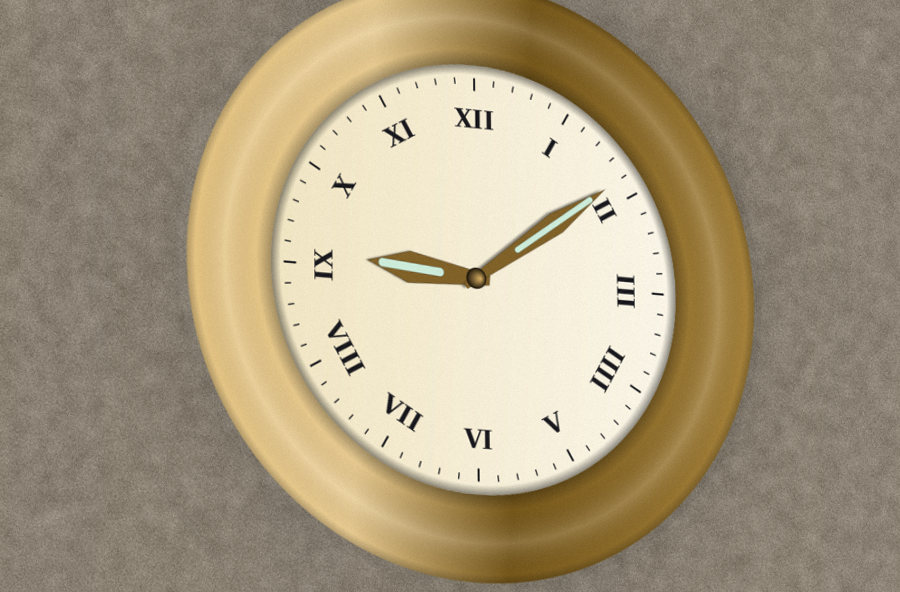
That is 9h09
